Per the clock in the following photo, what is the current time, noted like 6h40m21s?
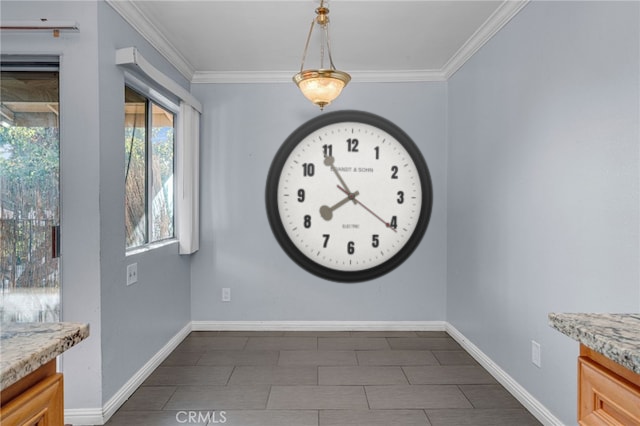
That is 7h54m21s
